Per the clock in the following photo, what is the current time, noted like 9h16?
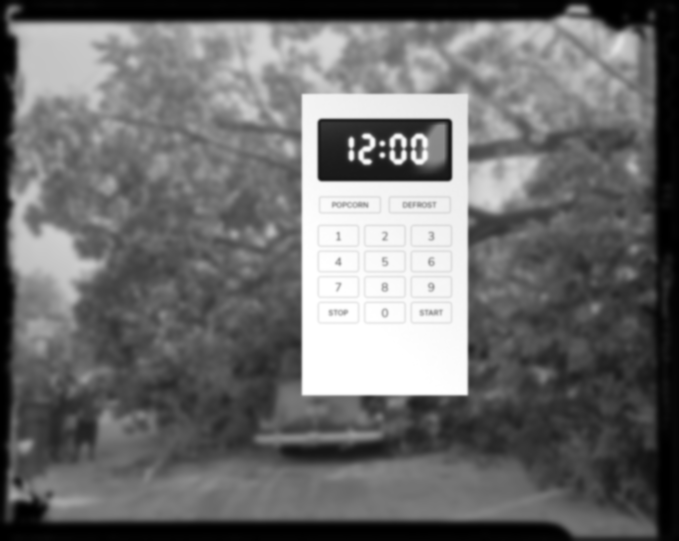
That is 12h00
